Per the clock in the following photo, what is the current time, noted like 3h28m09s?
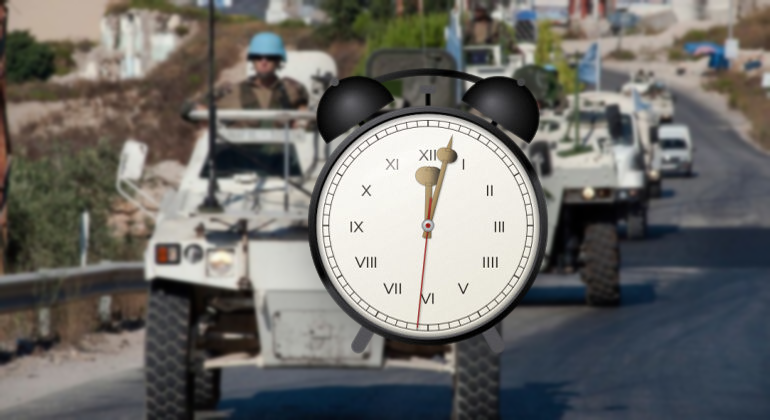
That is 12h02m31s
